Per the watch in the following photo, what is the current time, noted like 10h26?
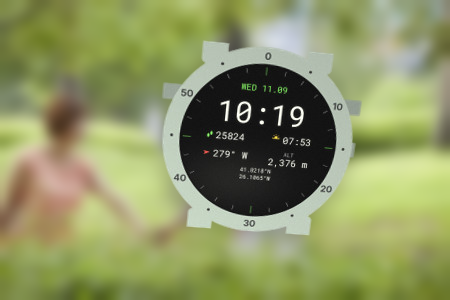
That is 10h19
